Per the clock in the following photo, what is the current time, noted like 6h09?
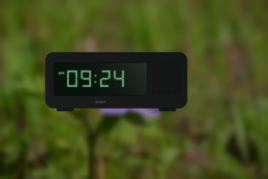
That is 9h24
